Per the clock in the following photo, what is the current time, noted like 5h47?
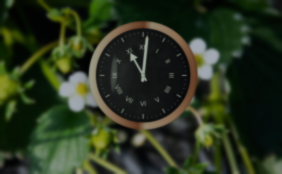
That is 11h01
